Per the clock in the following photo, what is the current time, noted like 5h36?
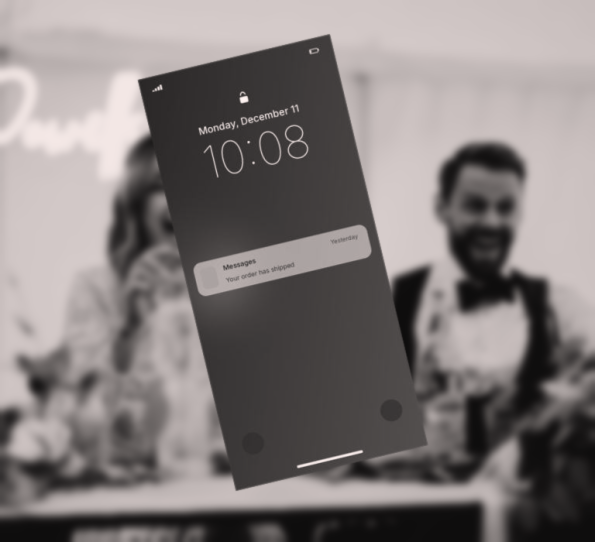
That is 10h08
